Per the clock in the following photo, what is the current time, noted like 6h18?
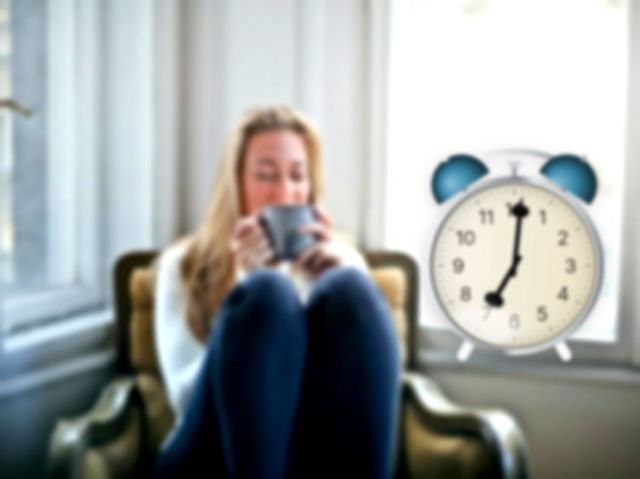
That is 7h01
